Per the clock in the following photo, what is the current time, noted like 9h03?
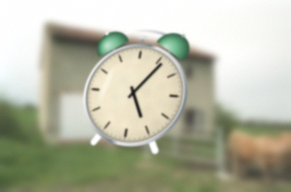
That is 5h06
